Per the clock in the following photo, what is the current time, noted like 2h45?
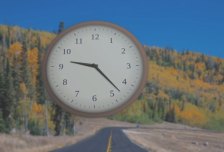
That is 9h23
